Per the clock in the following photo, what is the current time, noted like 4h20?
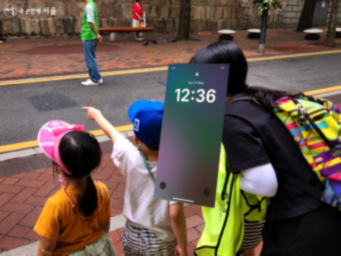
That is 12h36
